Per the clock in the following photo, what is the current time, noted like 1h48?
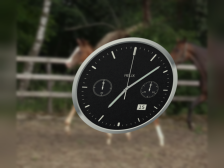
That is 7h08
